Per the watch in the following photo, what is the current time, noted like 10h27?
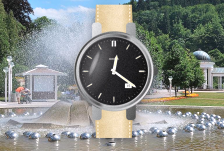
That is 12h21
